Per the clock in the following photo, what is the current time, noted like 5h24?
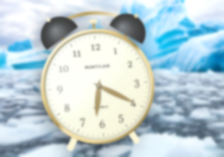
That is 6h20
